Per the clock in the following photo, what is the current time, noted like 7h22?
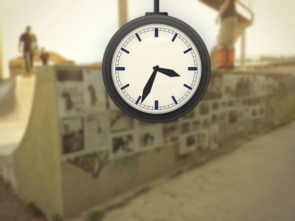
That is 3h34
